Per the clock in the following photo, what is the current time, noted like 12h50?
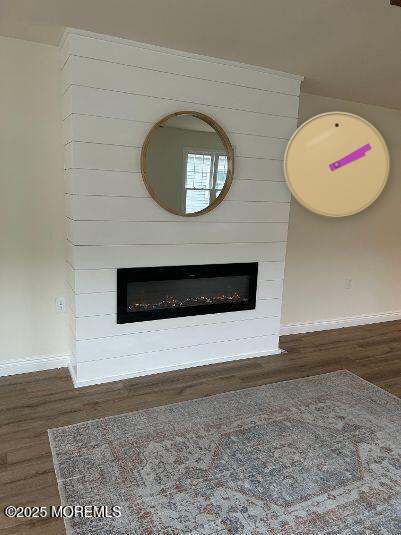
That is 2h10
